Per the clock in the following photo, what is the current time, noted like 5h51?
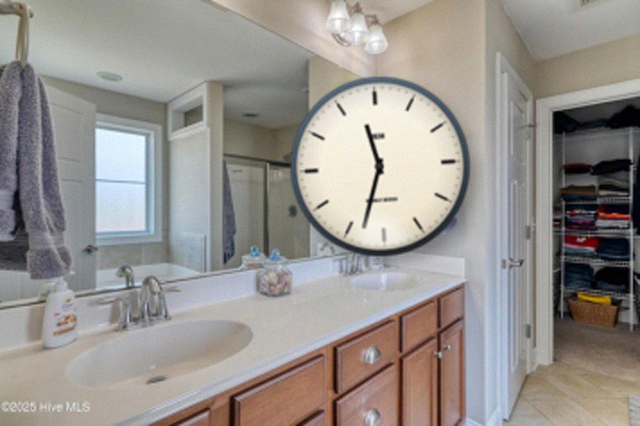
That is 11h33
